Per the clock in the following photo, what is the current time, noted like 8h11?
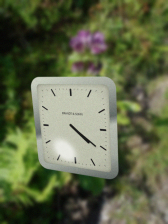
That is 4h21
